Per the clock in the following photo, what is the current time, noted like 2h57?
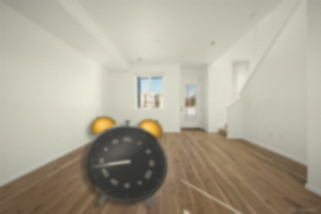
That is 8h43
